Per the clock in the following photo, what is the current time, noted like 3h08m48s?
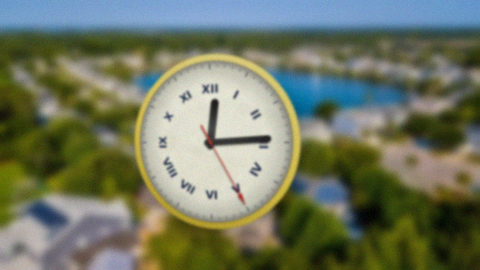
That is 12h14m25s
